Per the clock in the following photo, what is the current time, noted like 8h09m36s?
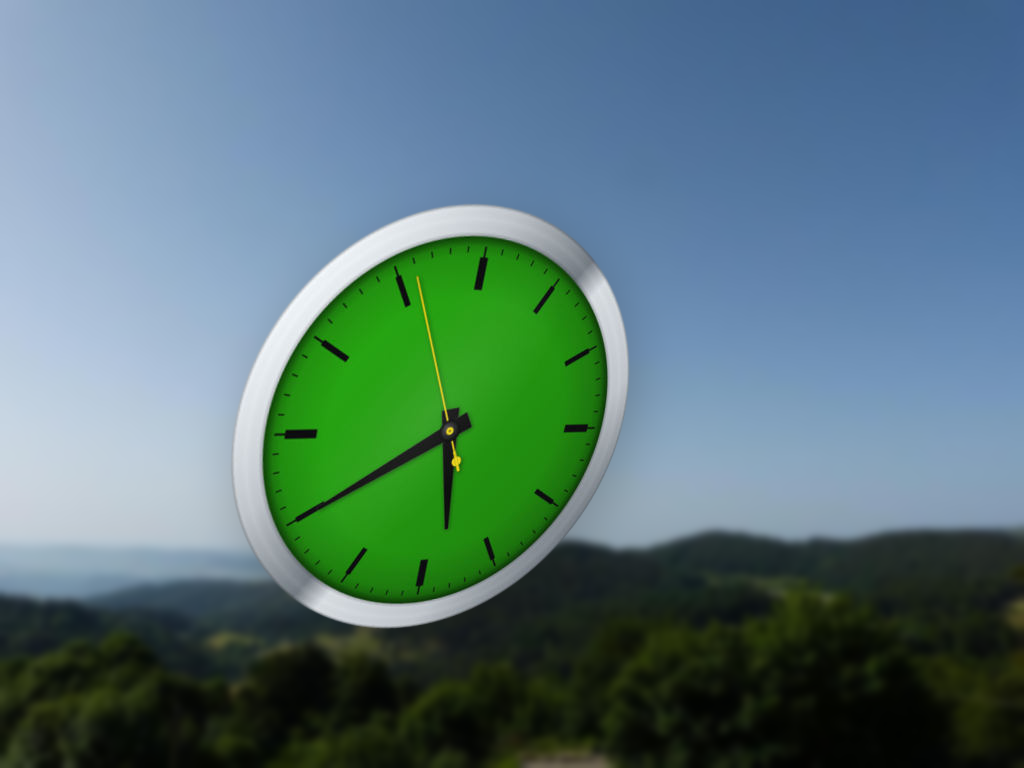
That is 5h39m56s
